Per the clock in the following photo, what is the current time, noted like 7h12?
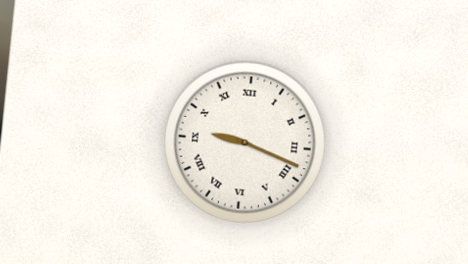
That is 9h18
